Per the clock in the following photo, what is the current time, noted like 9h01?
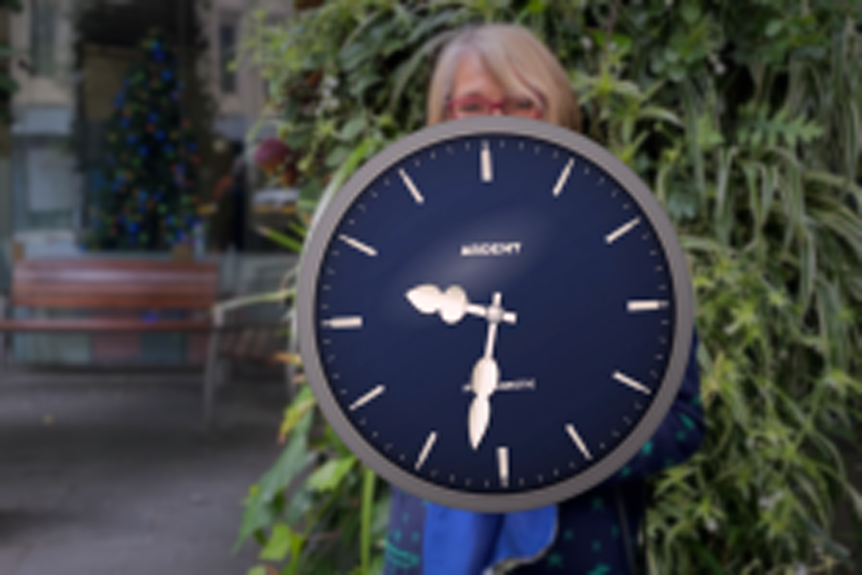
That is 9h32
